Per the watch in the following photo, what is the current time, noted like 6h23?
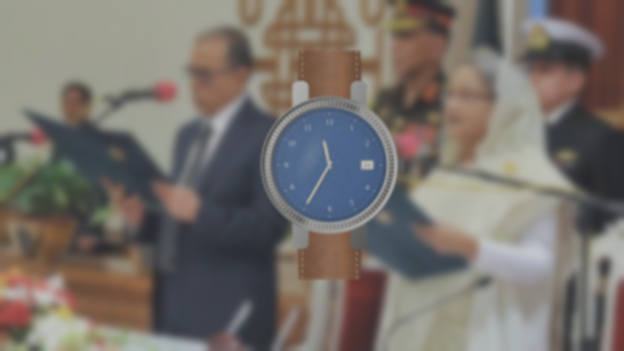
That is 11h35
